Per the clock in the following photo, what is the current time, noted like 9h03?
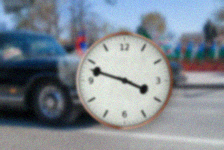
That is 3h48
